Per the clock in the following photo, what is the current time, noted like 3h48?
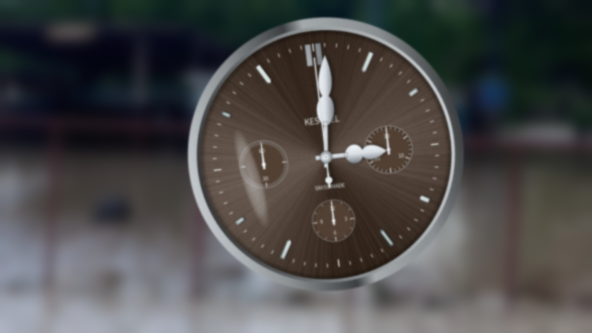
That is 3h01
